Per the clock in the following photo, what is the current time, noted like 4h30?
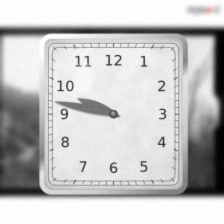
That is 9h47
